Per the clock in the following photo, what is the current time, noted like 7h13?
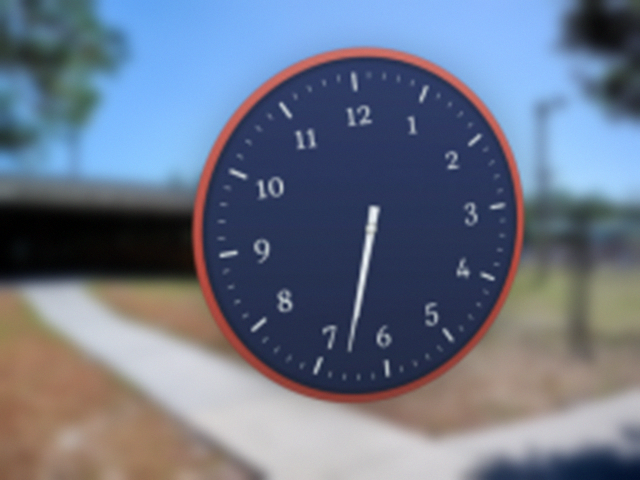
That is 6h33
